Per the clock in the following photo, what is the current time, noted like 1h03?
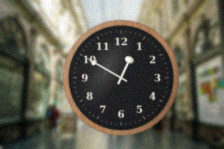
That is 12h50
